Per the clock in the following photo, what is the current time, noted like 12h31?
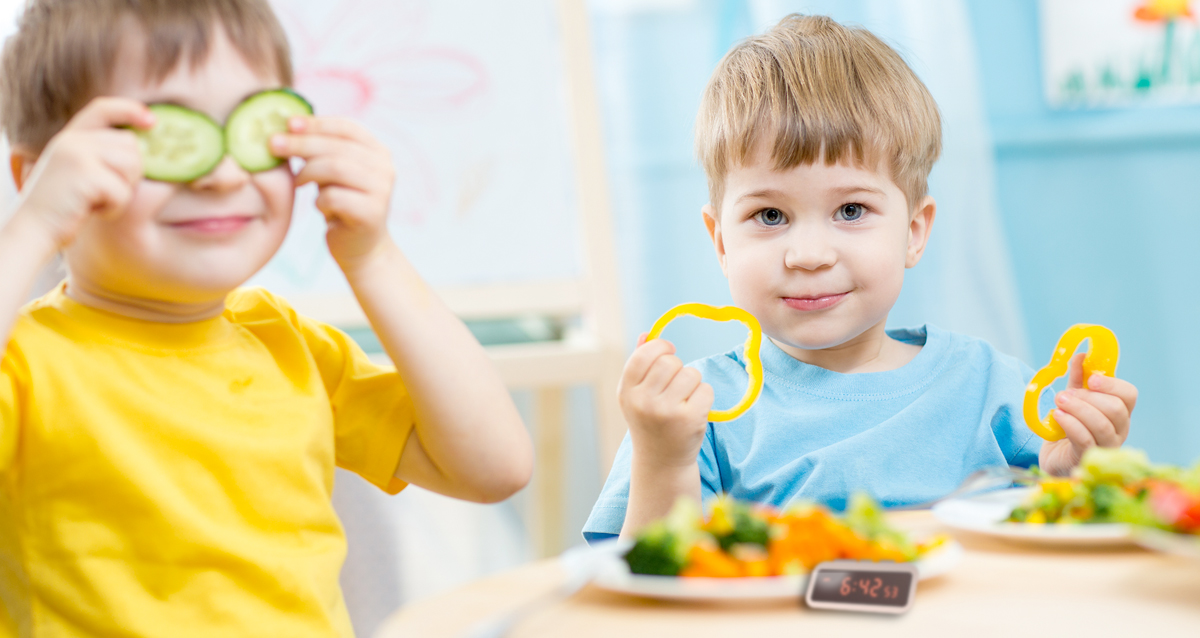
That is 6h42
